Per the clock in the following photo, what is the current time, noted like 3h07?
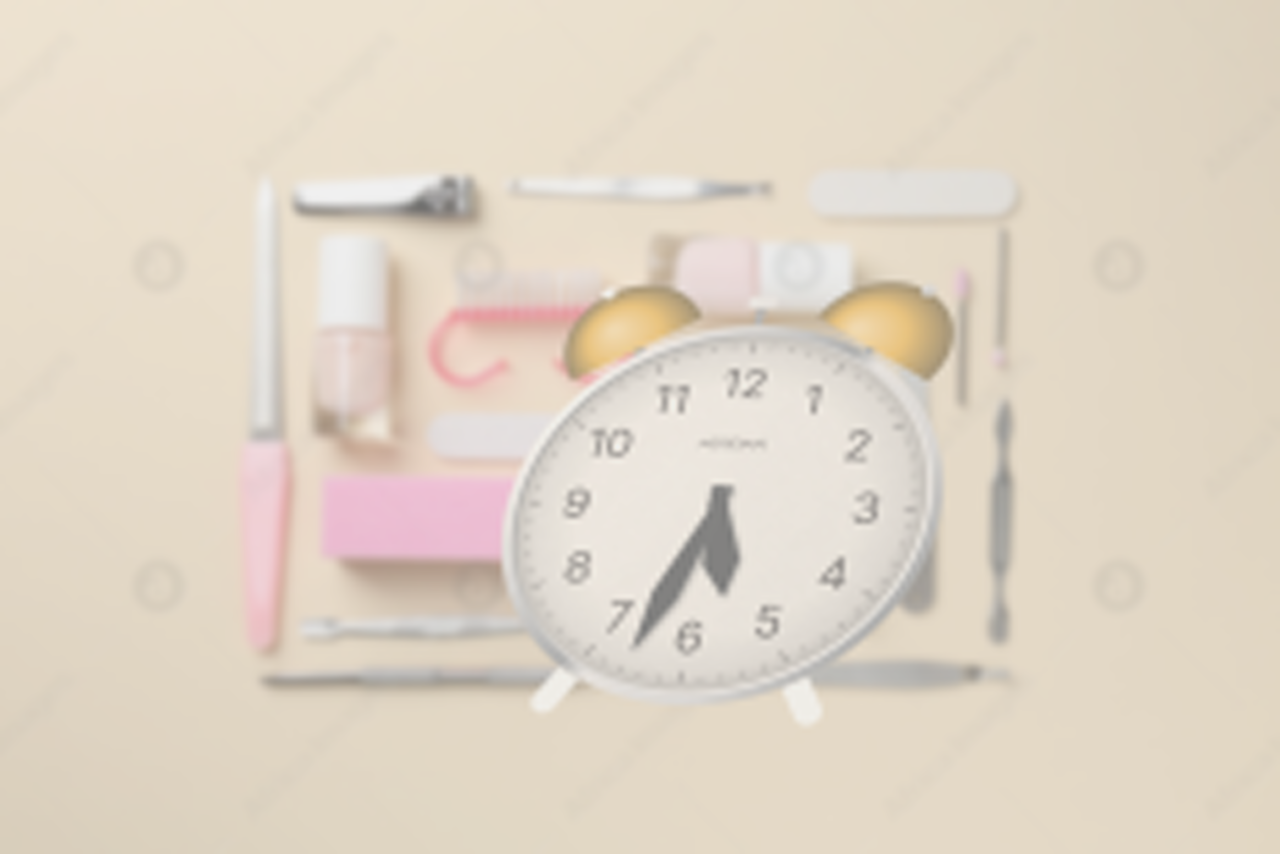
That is 5h33
